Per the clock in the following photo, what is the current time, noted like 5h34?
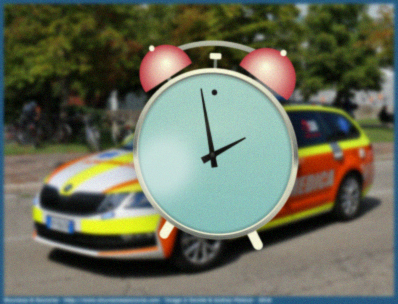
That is 1h58
